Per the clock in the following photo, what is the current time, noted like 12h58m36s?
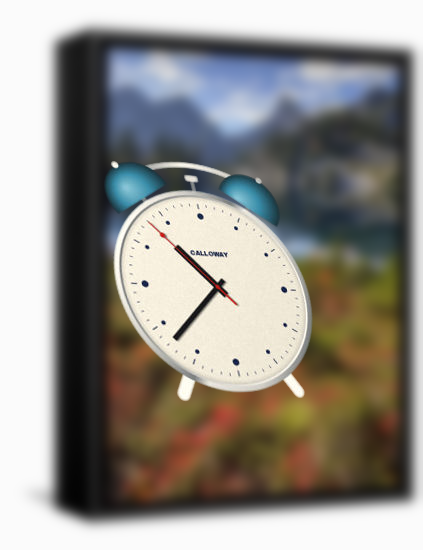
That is 10h37m53s
